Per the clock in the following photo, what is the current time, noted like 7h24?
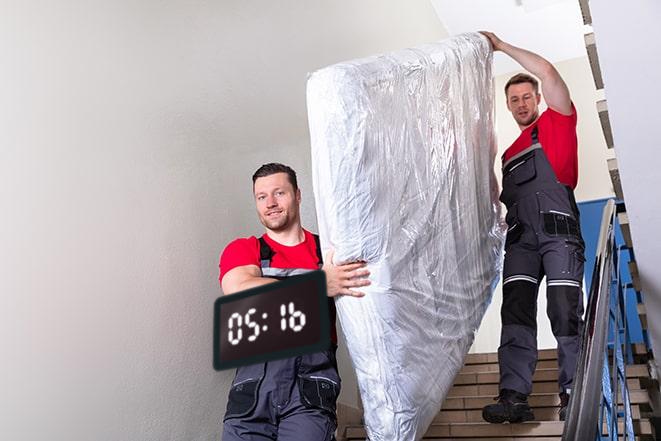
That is 5h16
